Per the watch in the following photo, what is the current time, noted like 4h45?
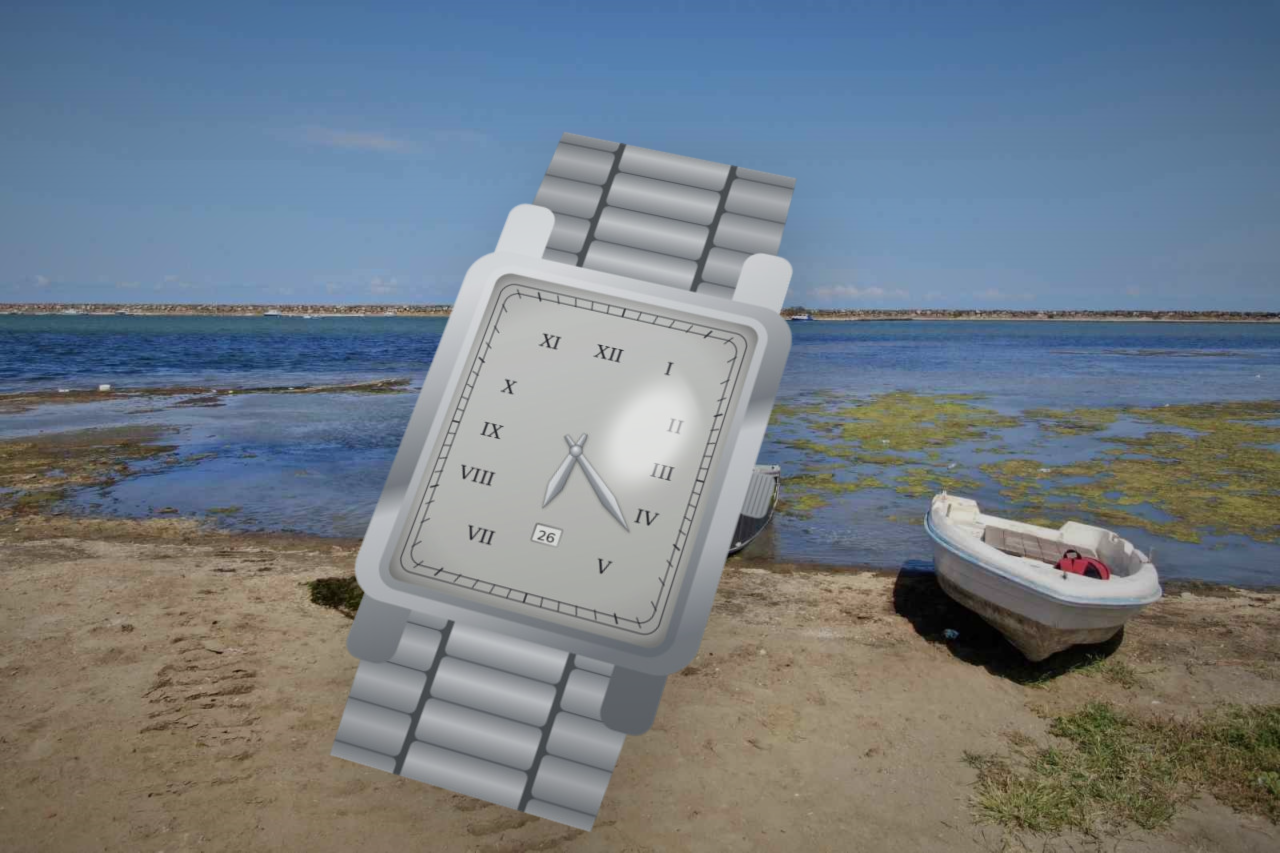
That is 6h22
